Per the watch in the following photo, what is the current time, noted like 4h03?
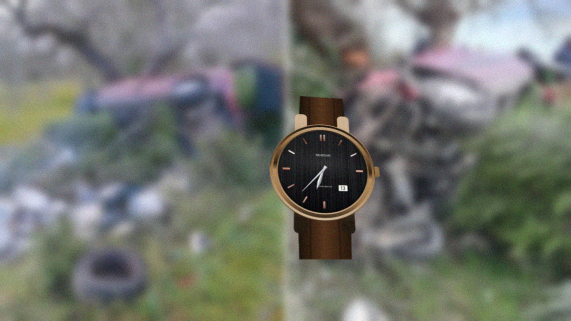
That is 6h37
